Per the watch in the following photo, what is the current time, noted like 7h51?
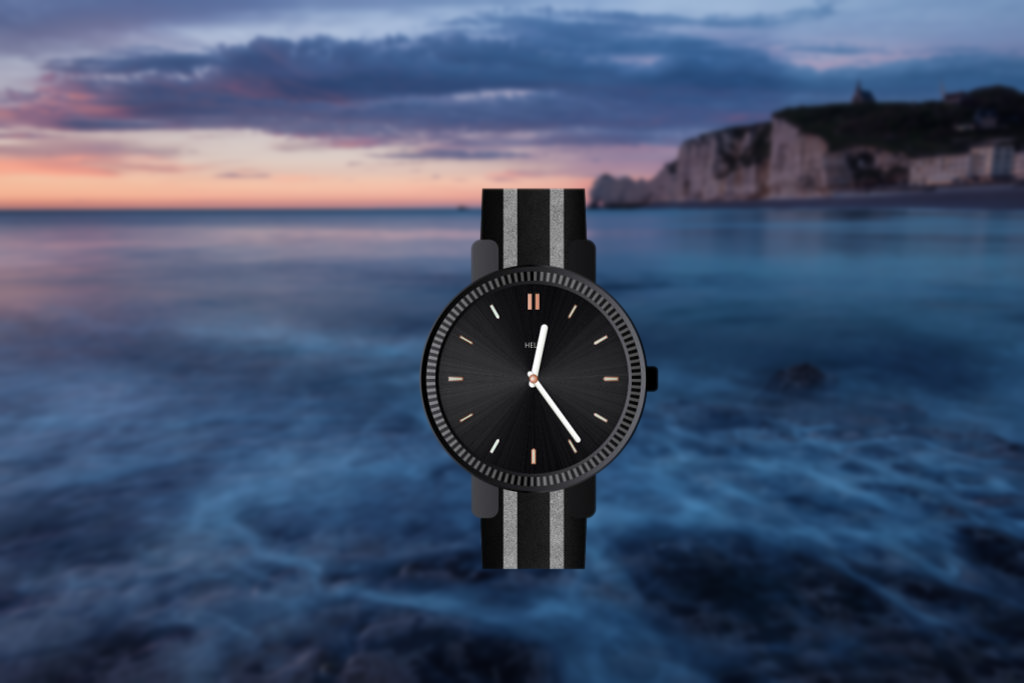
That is 12h24
